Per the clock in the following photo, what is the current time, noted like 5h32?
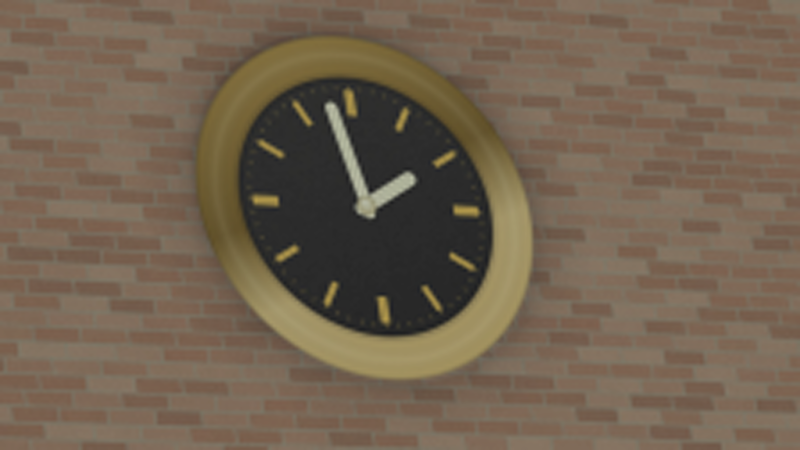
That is 1h58
